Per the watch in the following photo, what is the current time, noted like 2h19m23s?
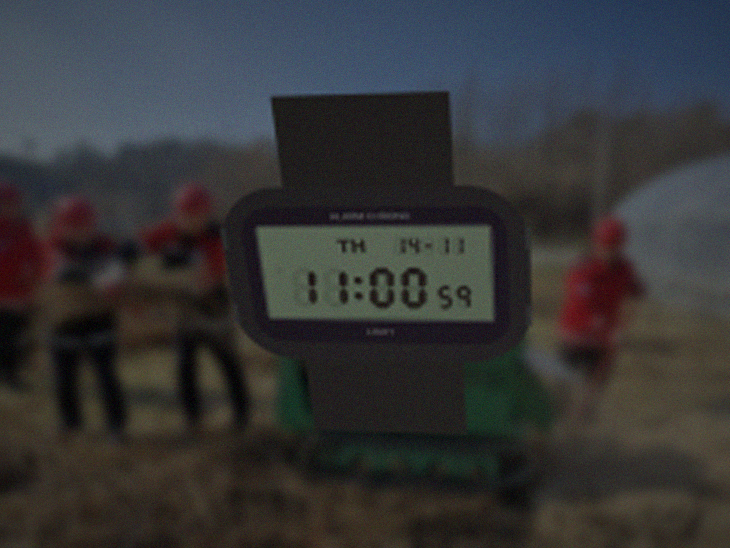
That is 11h00m59s
